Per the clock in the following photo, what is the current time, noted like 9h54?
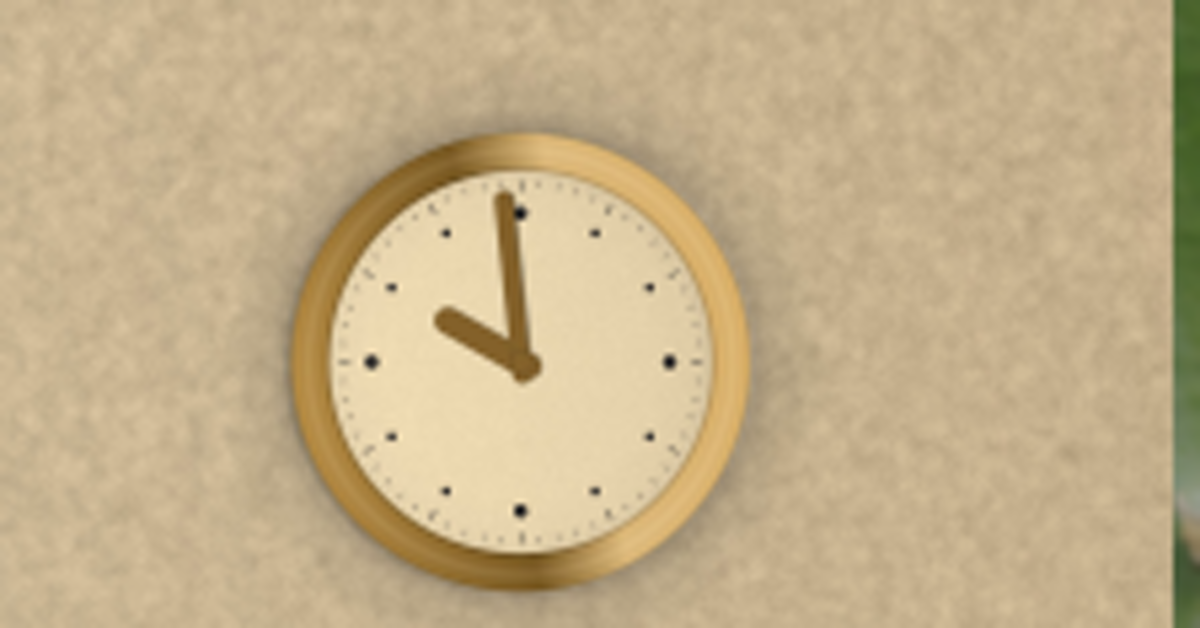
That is 9h59
